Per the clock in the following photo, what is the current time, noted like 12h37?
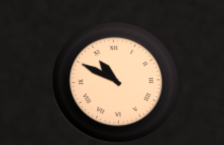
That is 10h50
